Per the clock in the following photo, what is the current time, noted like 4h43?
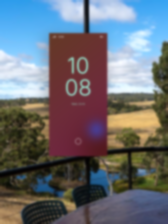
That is 10h08
